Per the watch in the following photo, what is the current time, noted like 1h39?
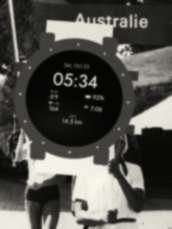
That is 5h34
